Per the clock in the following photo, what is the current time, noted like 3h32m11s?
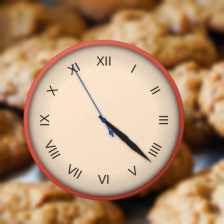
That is 4h21m55s
